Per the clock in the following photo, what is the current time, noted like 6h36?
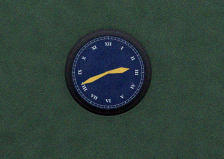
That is 2h41
